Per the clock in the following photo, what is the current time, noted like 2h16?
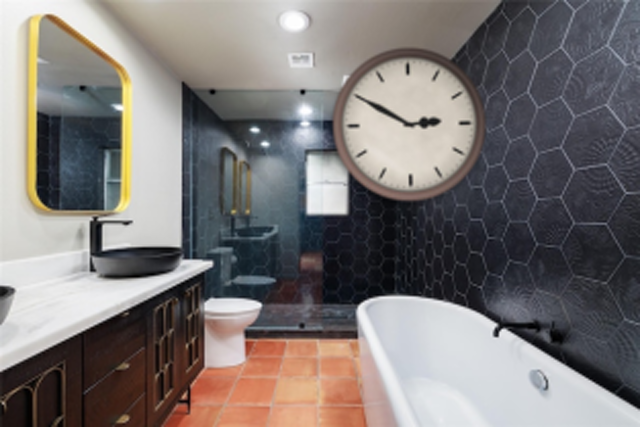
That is 2h50
